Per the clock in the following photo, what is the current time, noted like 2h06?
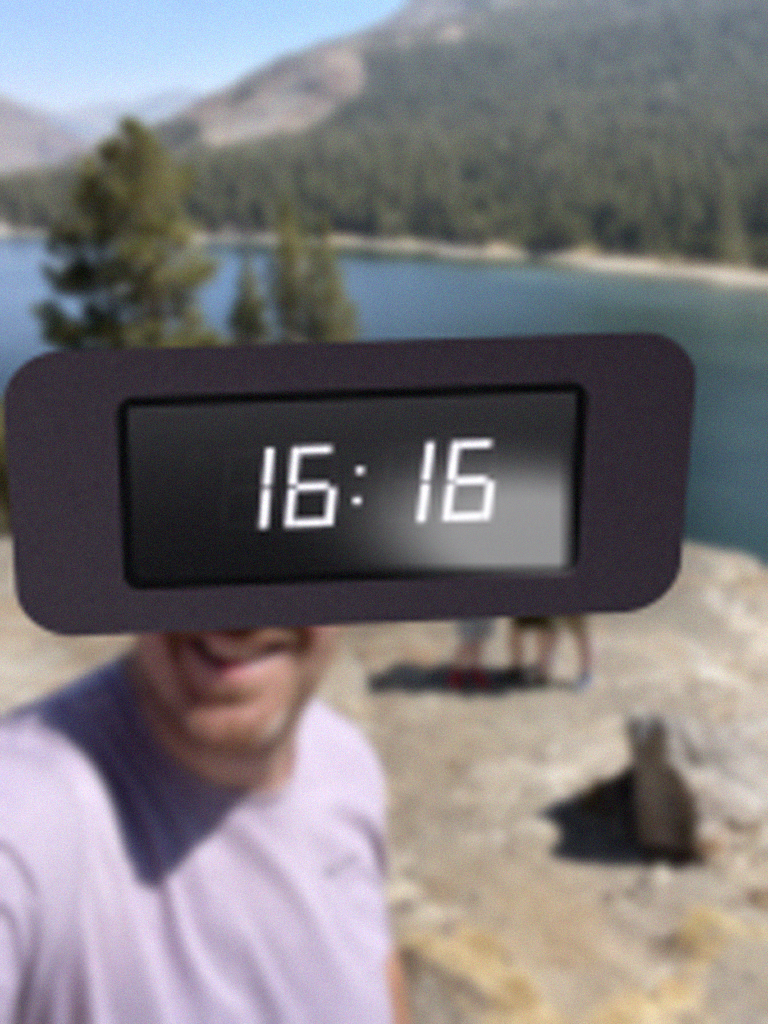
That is 16h16
